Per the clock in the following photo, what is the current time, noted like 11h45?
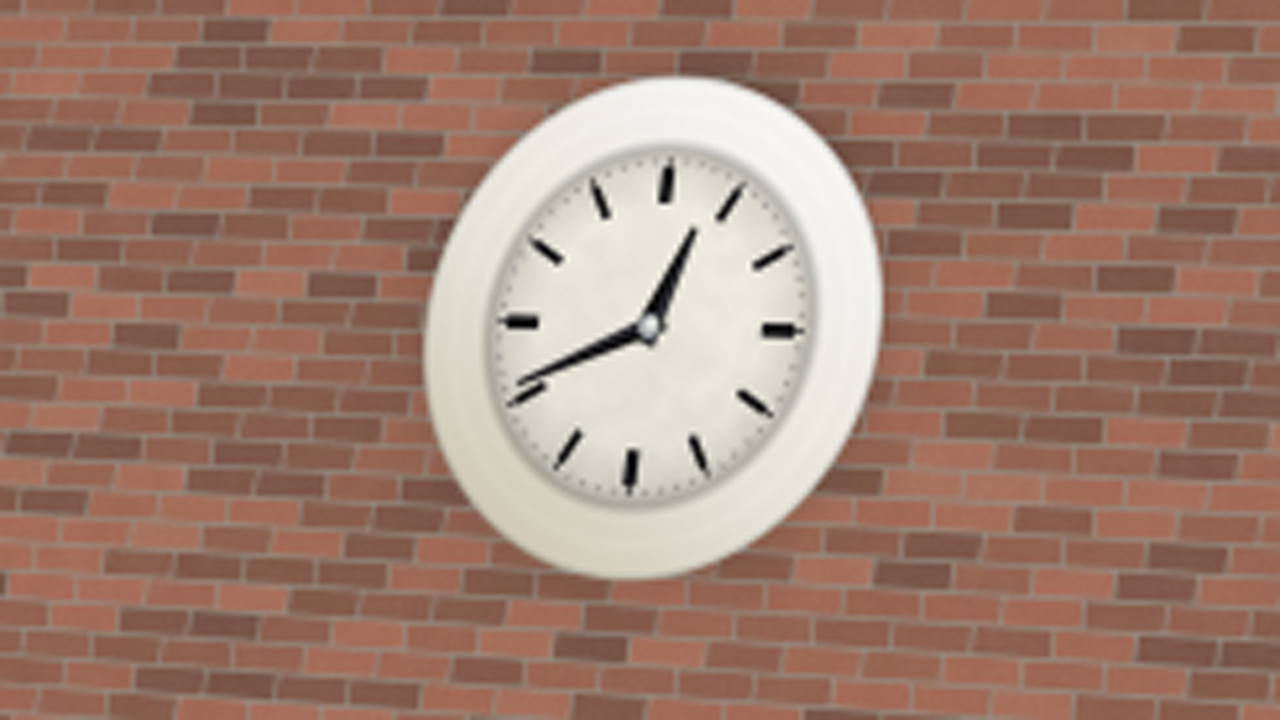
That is 12h41
